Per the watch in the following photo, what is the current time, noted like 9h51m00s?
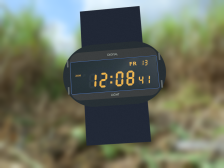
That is 12h08m41s
